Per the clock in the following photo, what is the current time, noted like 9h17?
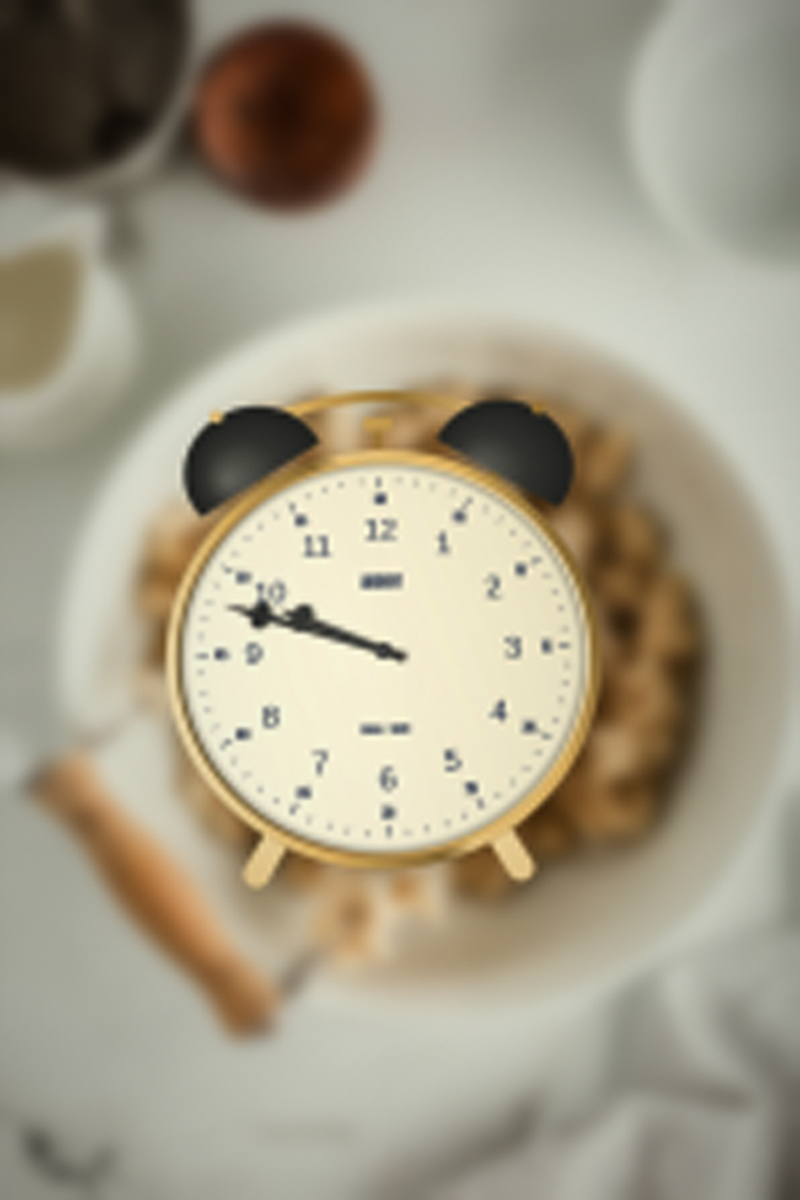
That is 9h48
